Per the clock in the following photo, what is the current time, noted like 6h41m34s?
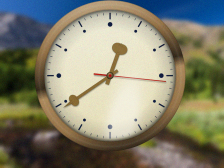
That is 12h39m16s
